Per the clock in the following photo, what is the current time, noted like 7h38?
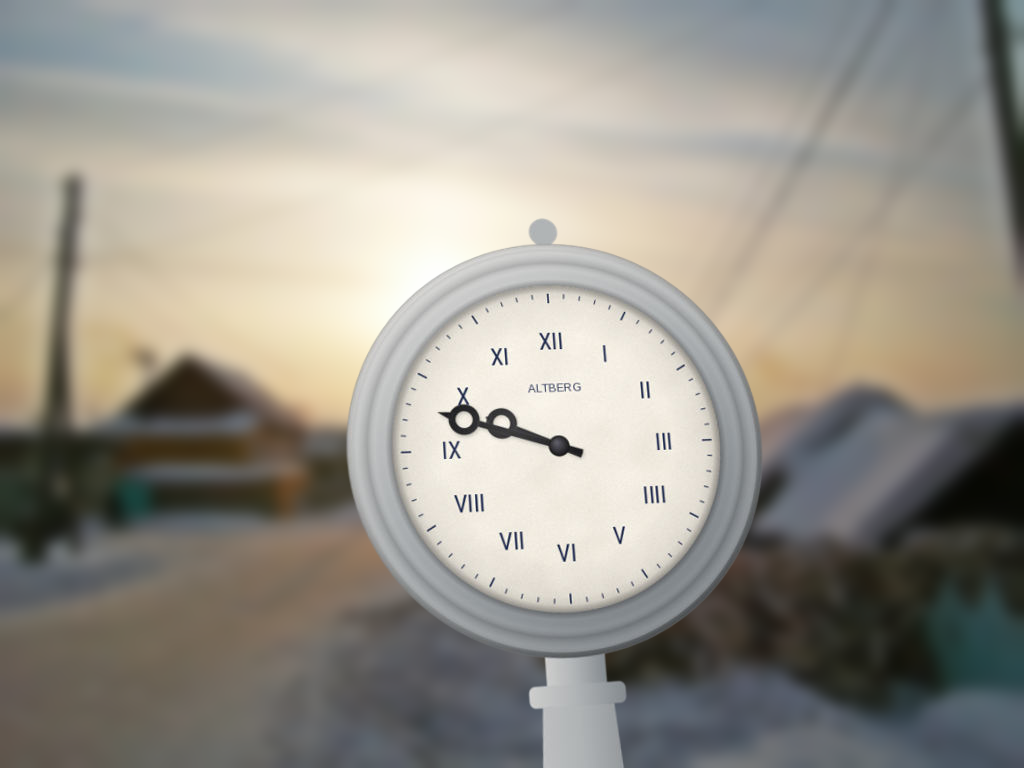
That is 9h48
